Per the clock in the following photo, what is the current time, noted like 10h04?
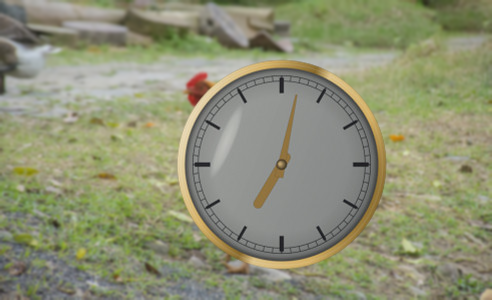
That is 7h02
